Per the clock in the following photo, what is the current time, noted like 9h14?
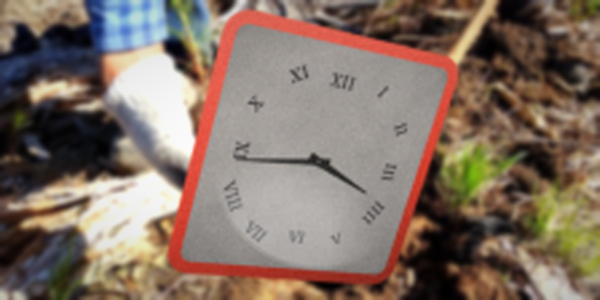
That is 3h44
